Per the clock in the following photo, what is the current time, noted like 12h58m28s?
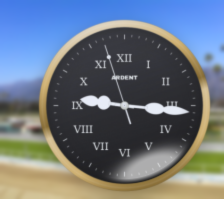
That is 9h15m57s
